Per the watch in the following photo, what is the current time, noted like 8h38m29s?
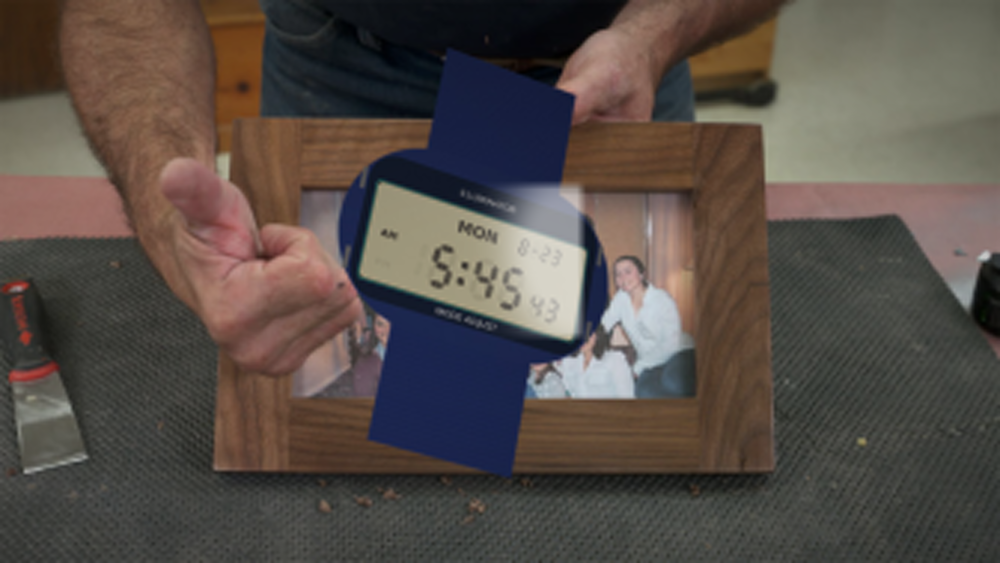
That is 5h45m43s
